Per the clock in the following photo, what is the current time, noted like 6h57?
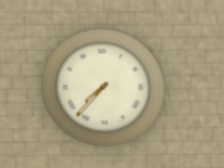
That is 7h37
